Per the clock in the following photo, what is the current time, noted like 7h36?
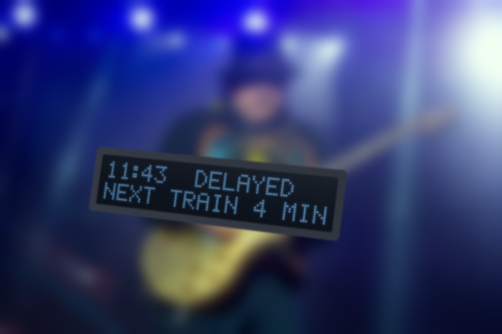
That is 11h43
